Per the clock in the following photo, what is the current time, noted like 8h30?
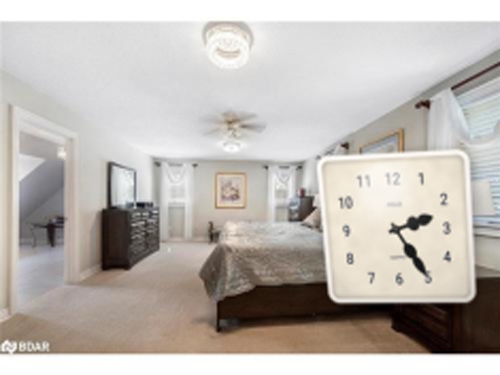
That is 2h25
